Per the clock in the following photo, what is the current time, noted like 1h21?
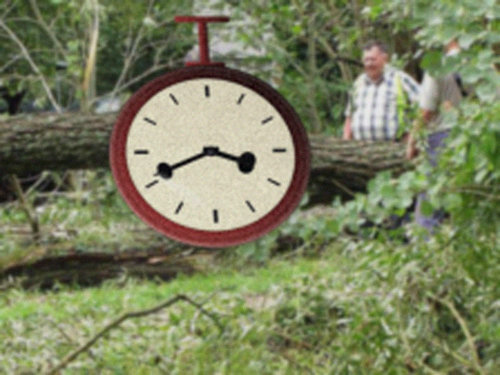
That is 3h41
